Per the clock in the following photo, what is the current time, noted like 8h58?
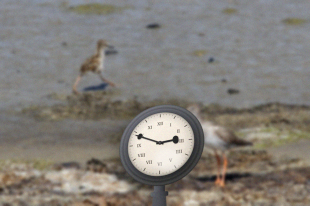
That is 2h49
